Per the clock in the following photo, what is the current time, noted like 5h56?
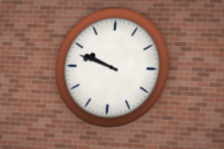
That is 9h48
